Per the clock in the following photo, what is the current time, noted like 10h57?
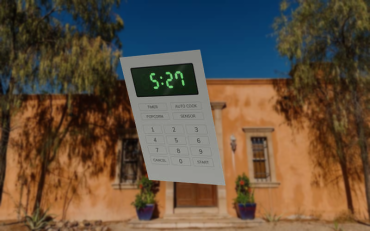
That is 5h27
